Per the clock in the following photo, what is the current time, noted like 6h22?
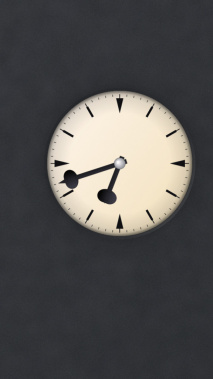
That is 6h42
